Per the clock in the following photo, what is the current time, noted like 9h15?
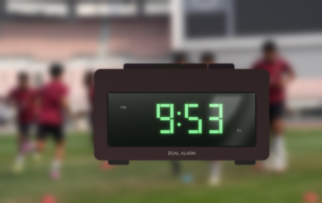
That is 9h53
